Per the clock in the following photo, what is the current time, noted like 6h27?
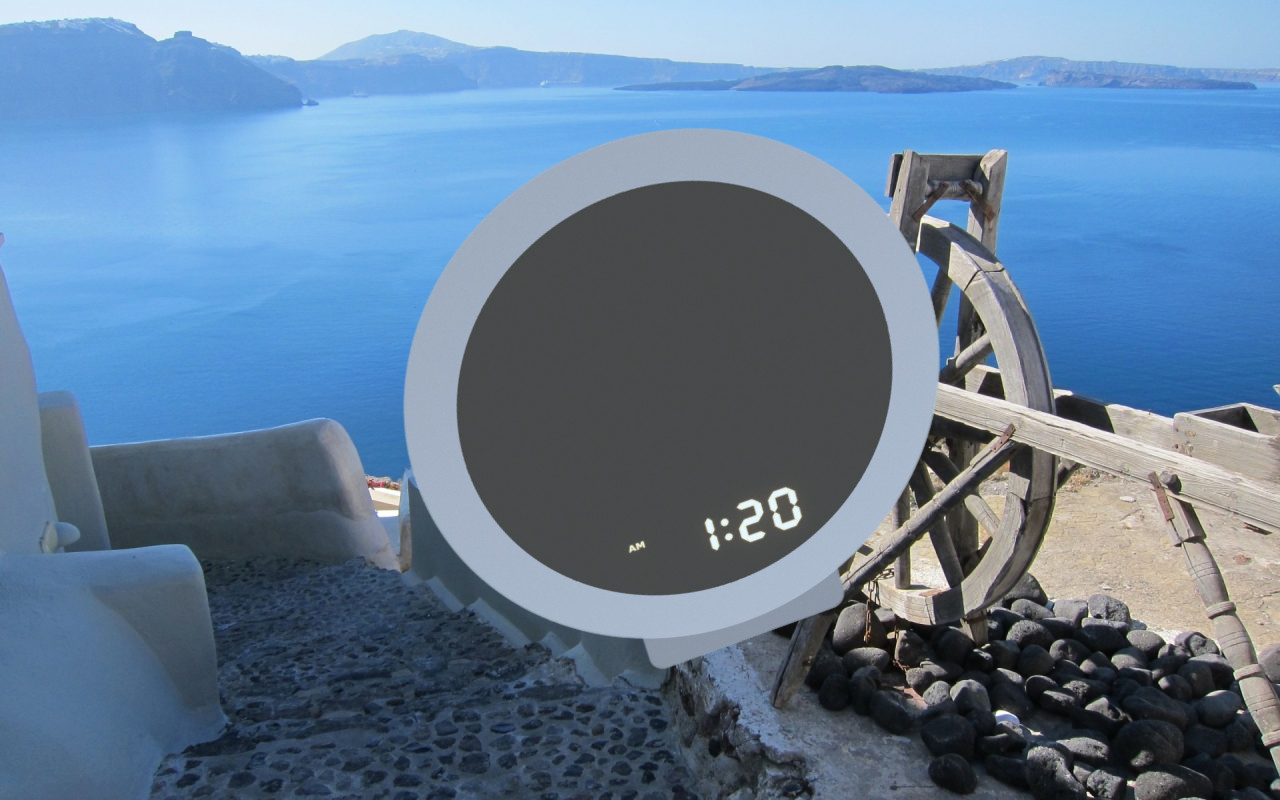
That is 1h20
